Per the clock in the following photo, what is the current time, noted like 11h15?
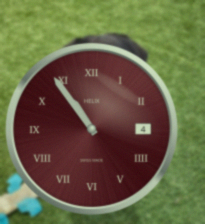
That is 10h54
